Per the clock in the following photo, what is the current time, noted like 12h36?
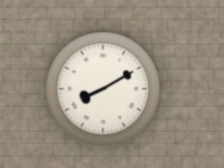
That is 8h10
